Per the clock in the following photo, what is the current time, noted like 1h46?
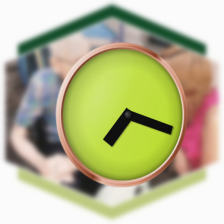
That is 7h18
